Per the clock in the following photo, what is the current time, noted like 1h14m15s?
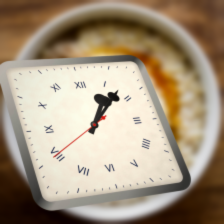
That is 1h07m40s
